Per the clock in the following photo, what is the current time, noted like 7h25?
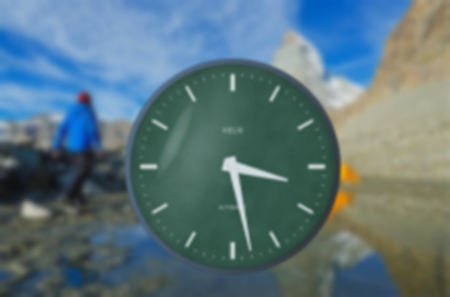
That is 3h28
